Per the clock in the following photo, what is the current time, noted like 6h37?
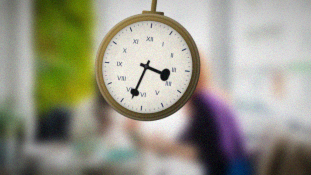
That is 3h33
